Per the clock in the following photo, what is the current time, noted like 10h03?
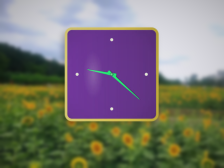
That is 9h22
